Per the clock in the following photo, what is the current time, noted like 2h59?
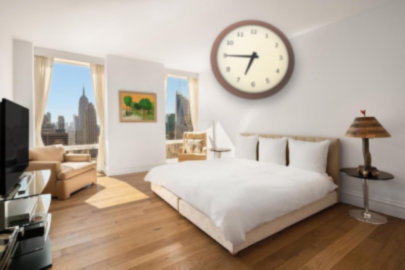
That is 6h45
